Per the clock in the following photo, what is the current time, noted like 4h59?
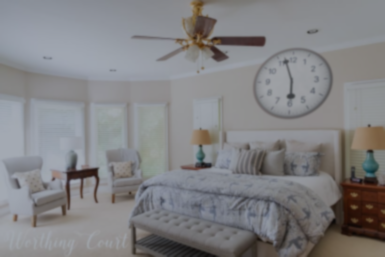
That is 5h57
